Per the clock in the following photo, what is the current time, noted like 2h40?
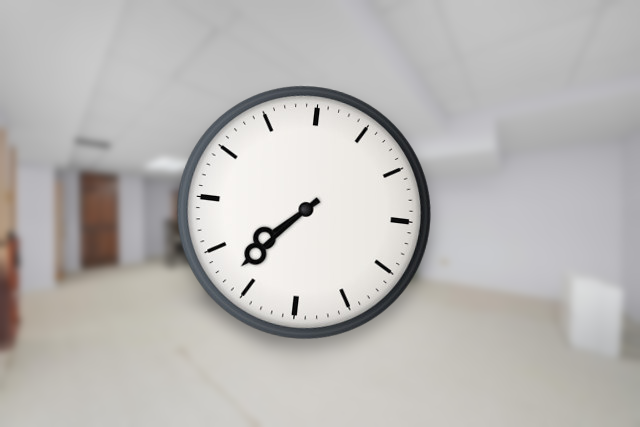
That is 7h37
